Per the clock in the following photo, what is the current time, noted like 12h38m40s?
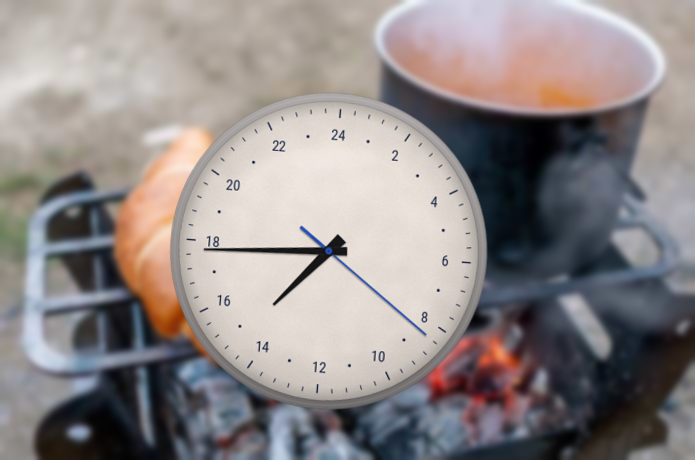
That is 14h44m21s
